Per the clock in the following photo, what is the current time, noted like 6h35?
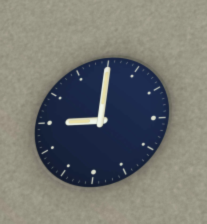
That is 9h00
